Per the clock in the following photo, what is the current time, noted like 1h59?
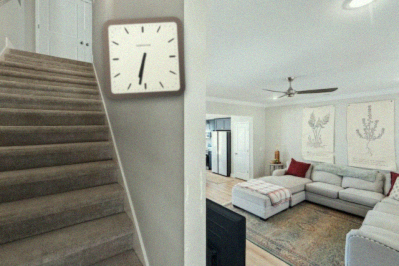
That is 6h32
